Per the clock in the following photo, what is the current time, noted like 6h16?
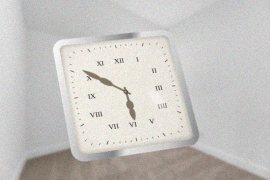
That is 5h51
